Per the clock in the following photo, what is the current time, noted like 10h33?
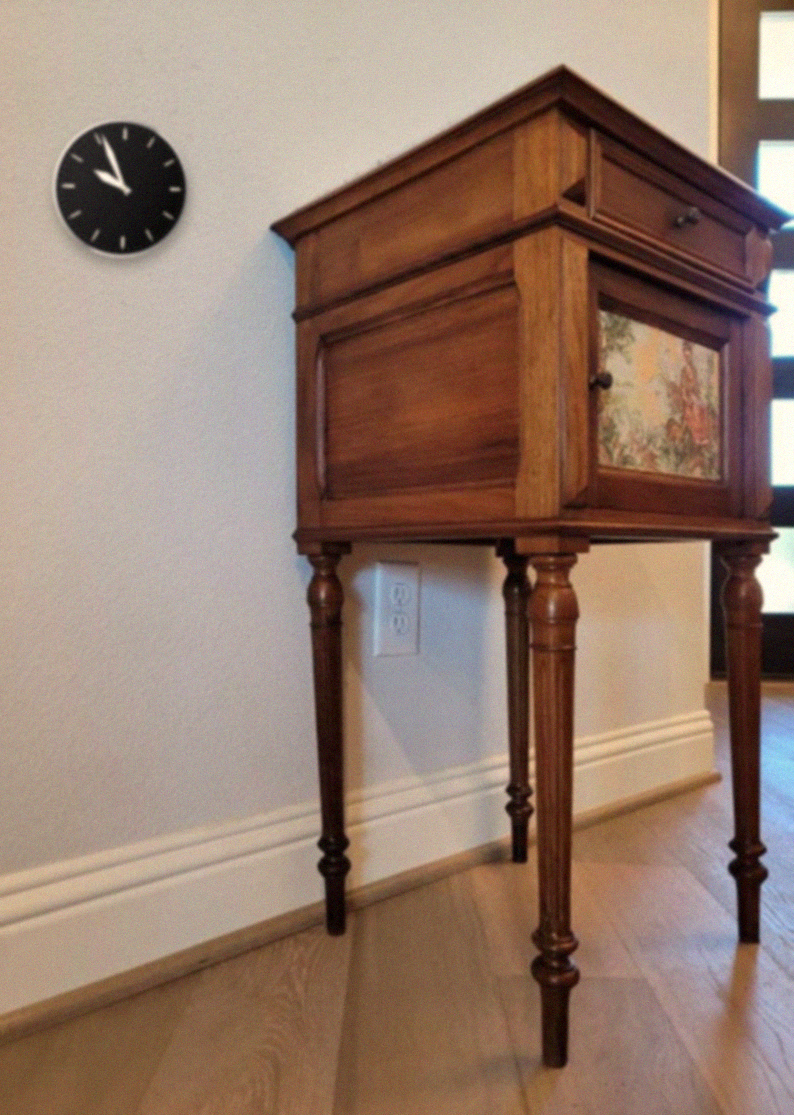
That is 9h56
